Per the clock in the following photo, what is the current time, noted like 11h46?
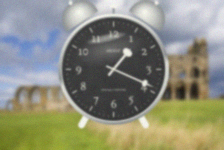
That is 1h19
